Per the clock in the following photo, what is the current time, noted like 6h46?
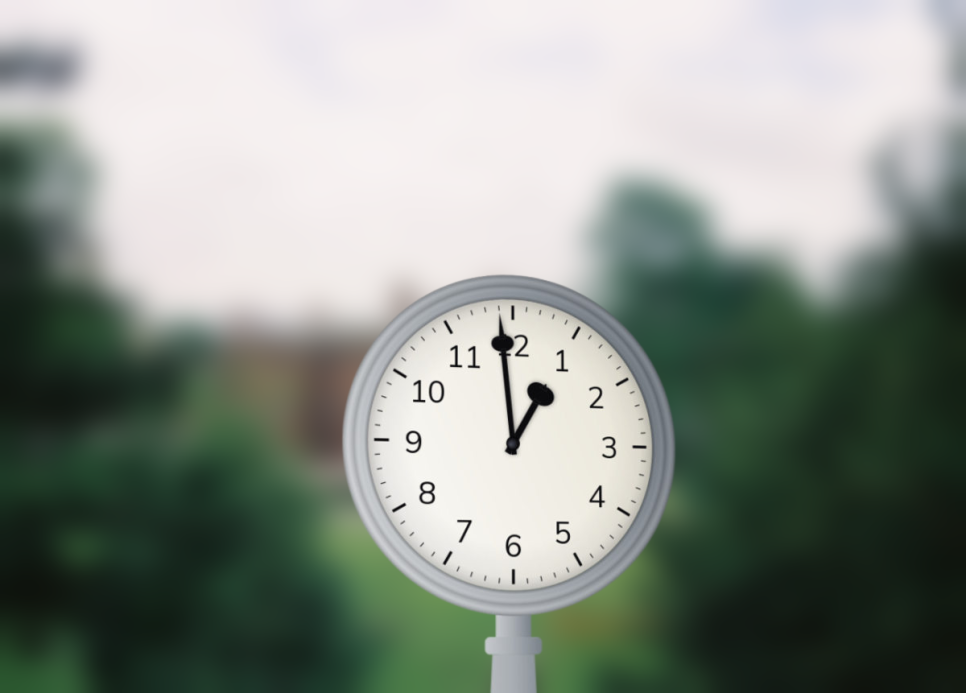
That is 12h59
